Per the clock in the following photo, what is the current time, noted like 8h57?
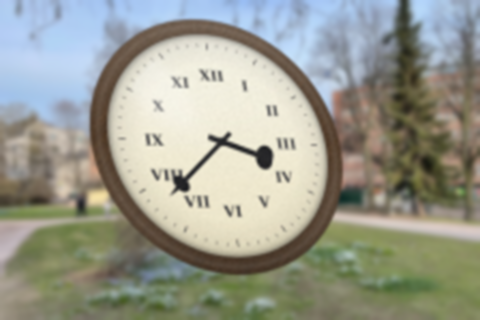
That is 3h38
